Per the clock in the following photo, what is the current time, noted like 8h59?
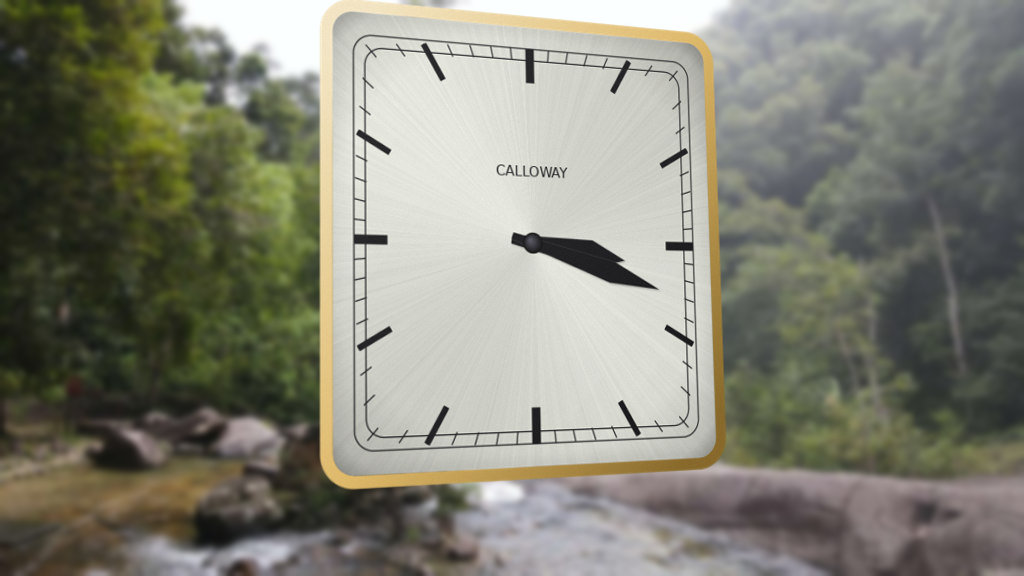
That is 3h18
